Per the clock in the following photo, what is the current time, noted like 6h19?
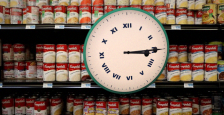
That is 3h15
